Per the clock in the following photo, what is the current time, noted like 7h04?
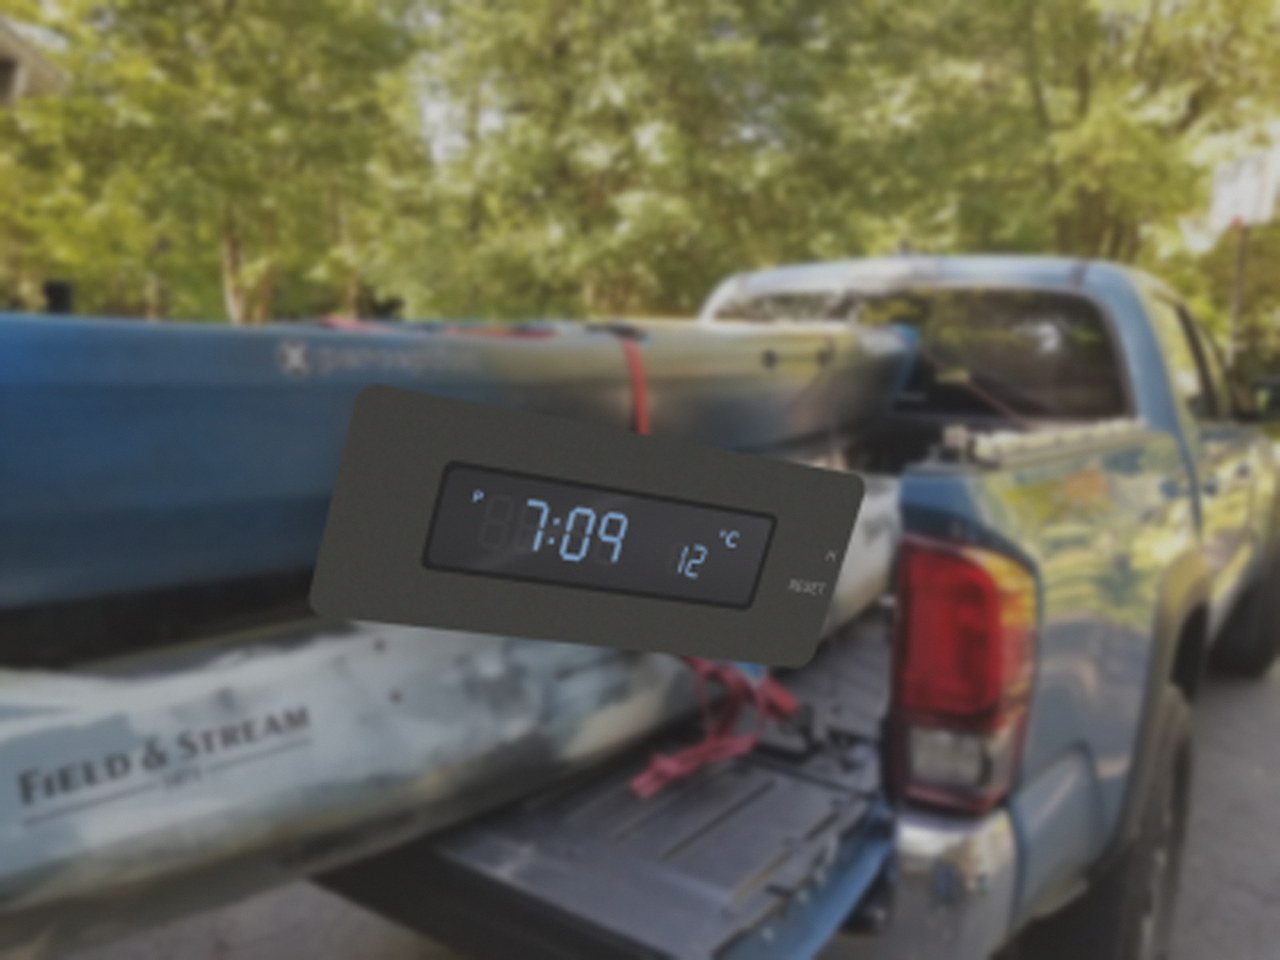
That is 7h09
